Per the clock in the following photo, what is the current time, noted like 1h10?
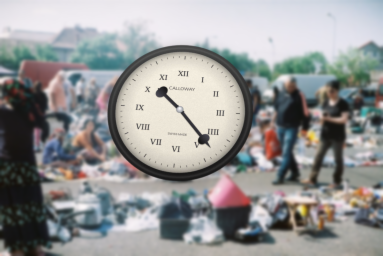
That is 10h23
